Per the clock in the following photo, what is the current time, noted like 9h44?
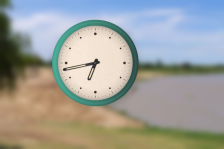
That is 6h43
